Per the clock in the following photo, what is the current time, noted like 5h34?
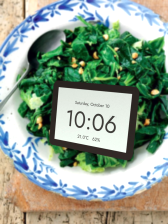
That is 10h06
